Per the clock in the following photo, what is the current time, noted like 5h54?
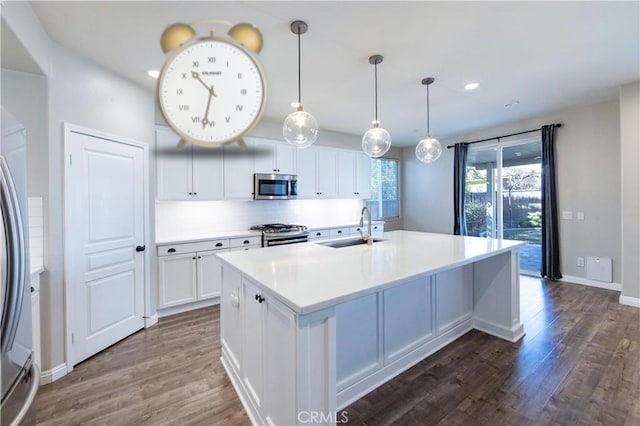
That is 10h32
